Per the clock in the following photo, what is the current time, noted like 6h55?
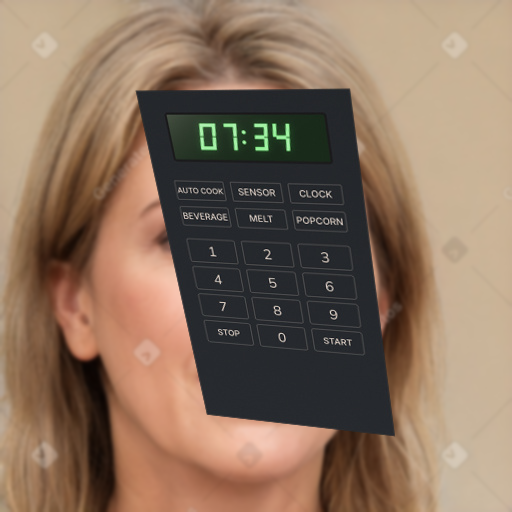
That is 7h34
